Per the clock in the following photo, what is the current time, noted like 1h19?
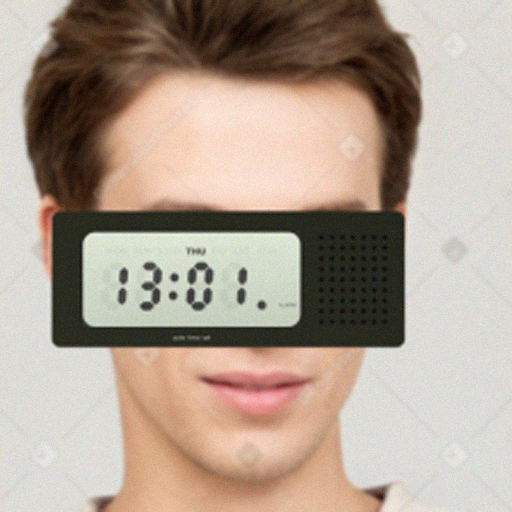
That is 13h01
